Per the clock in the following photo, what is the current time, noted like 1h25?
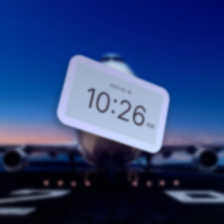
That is 10h26
